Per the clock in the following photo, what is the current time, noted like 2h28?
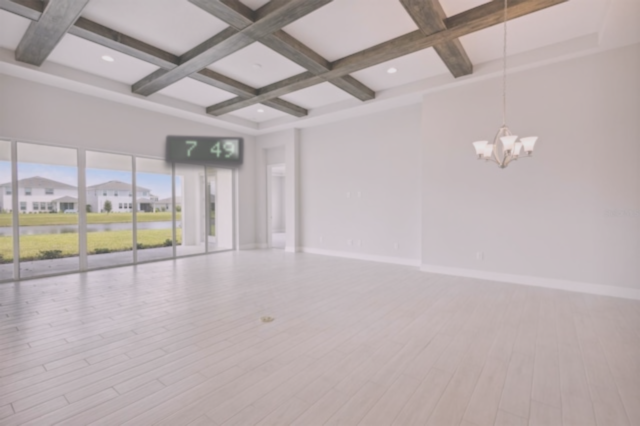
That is 7h49
